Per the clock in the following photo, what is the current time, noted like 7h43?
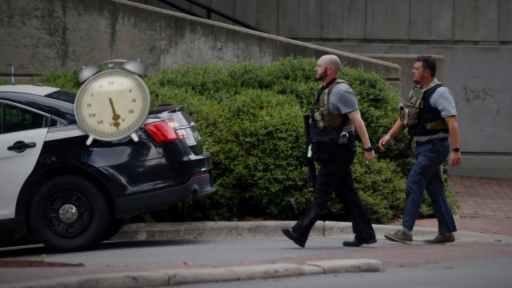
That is 5h28
